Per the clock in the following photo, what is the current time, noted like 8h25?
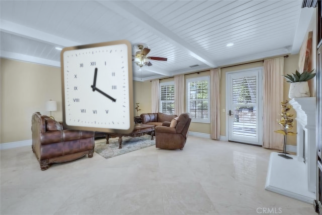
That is 12h20
